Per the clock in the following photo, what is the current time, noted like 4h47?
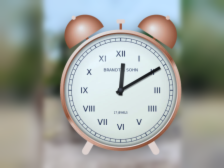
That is 12h10
